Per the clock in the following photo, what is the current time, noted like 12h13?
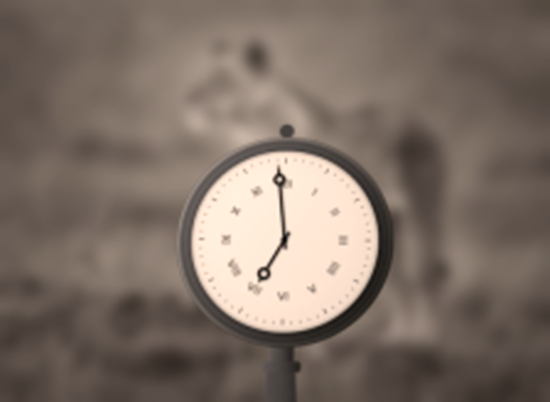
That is 6h59
